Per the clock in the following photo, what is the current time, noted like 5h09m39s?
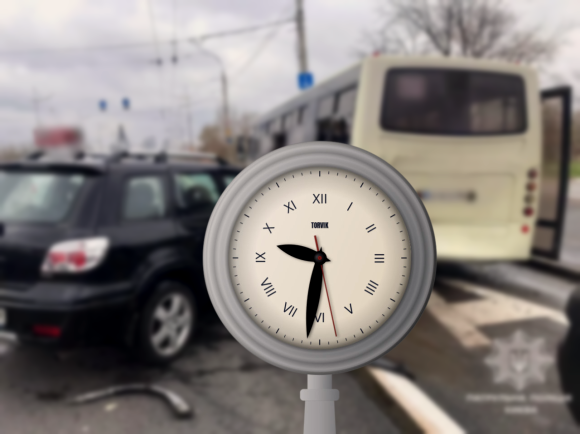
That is 9h31m28s
